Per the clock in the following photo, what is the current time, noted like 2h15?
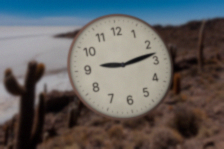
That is 9h13
